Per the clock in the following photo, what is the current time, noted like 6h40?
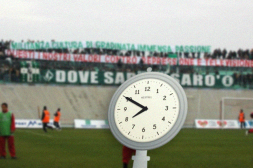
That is 7h50
